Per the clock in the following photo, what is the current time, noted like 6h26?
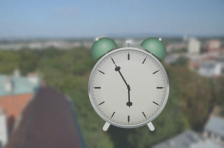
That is 5h55
